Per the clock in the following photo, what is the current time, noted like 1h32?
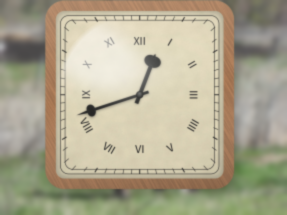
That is 12h42
